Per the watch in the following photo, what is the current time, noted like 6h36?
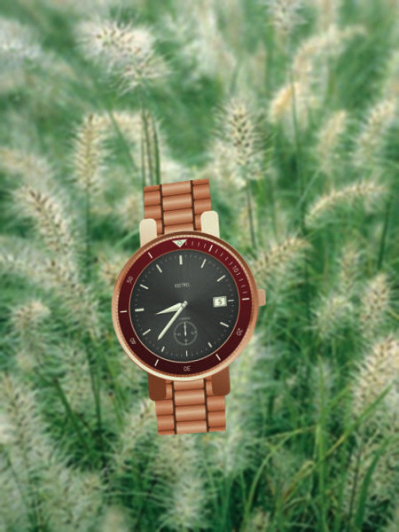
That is 8h37
